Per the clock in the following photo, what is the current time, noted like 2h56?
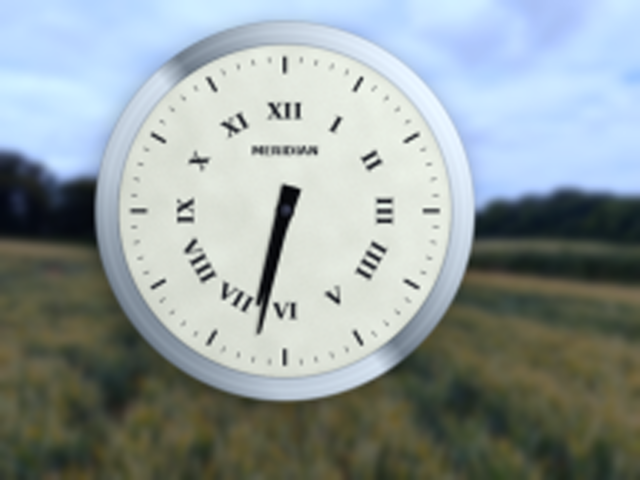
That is 6h32
